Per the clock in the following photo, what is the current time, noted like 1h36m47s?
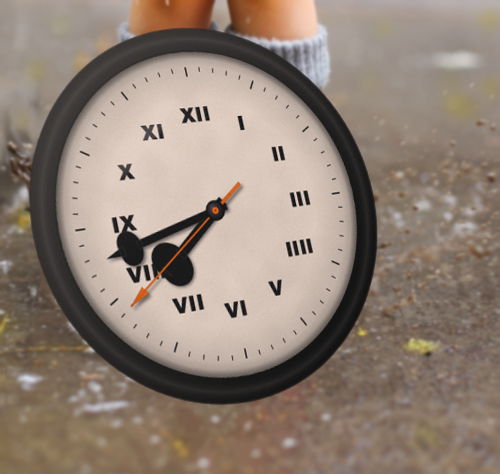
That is 7h42m39s
